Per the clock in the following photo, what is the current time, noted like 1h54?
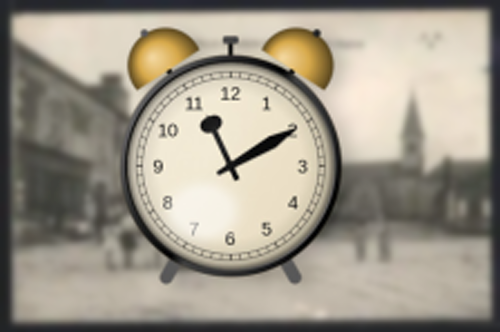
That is 11h10
